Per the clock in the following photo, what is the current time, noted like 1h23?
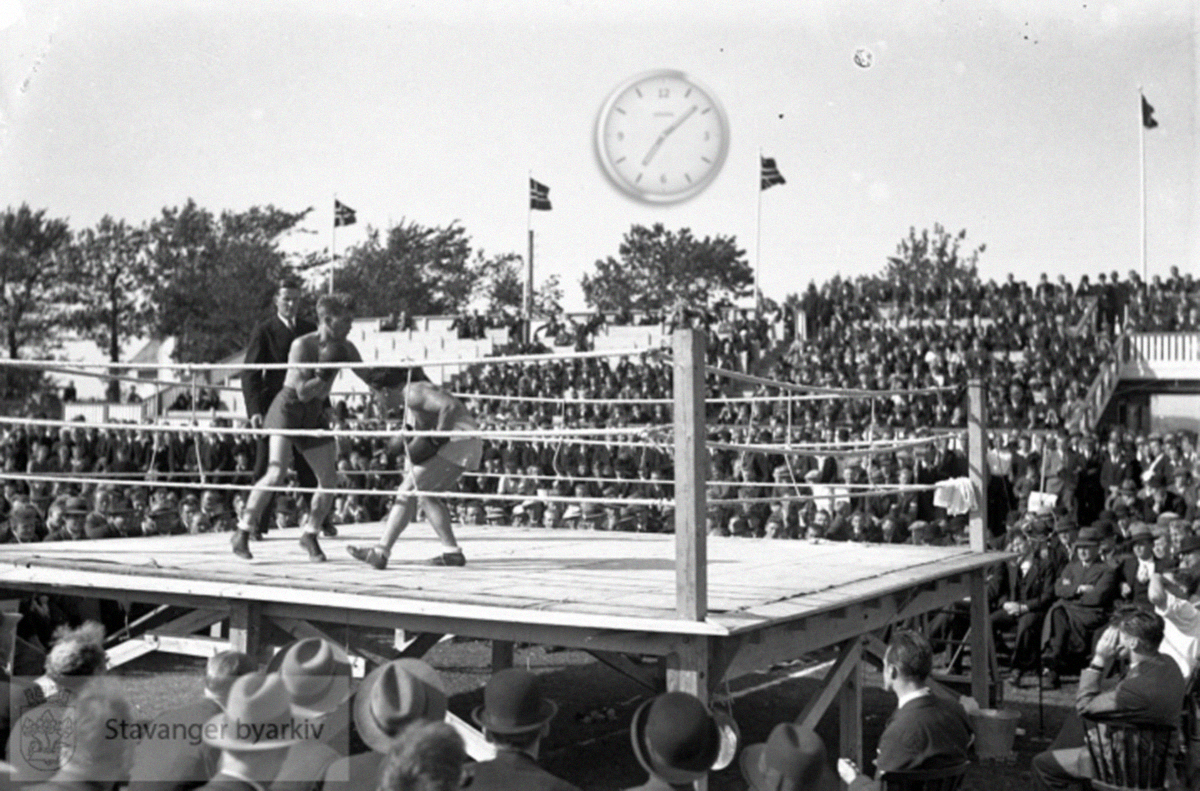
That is 7h08
